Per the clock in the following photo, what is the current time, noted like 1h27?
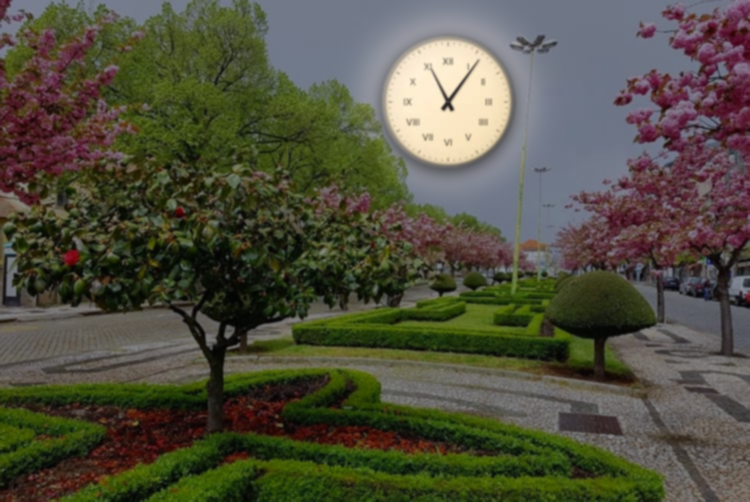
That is 11h06
